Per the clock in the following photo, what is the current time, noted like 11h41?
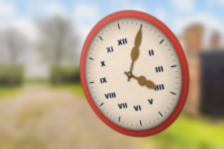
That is 4h05
